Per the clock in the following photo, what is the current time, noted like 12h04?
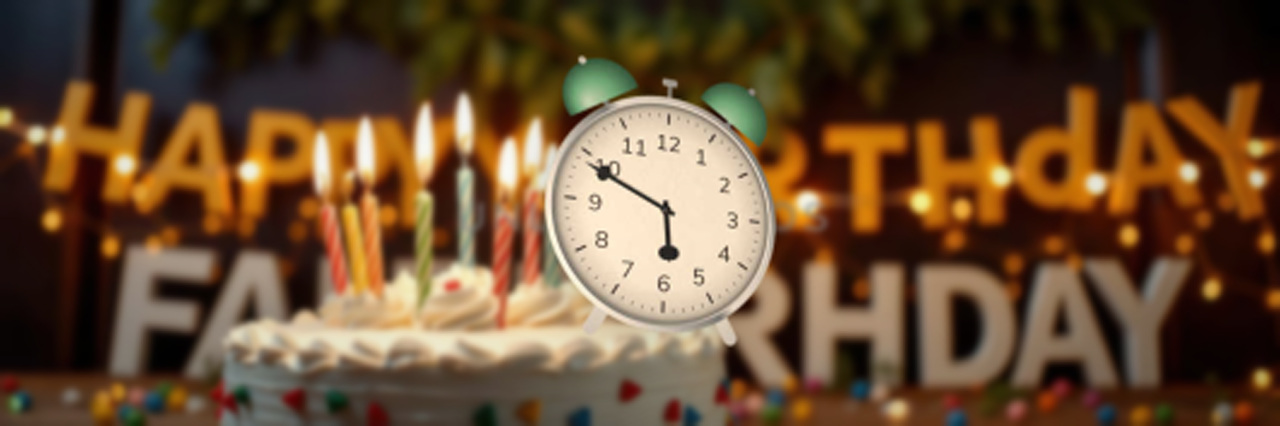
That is 5h49
